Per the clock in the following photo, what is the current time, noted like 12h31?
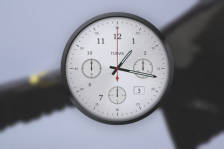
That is 1h17
